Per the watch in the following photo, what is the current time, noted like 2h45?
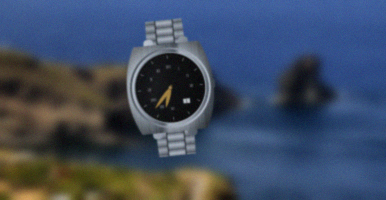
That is 6h37
